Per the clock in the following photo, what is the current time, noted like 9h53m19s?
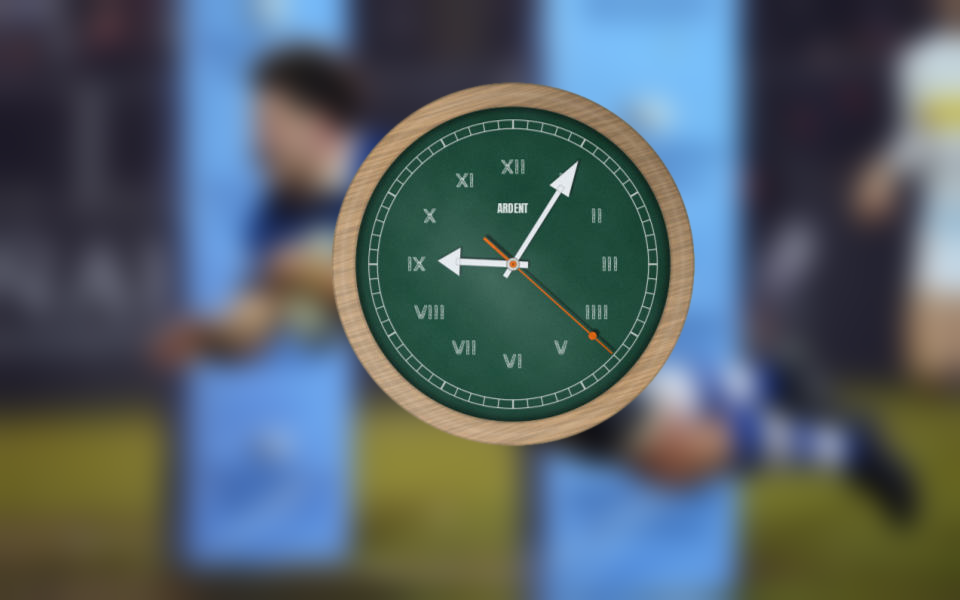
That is 9h05m22s
